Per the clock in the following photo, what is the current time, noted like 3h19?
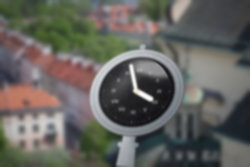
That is 3h57
